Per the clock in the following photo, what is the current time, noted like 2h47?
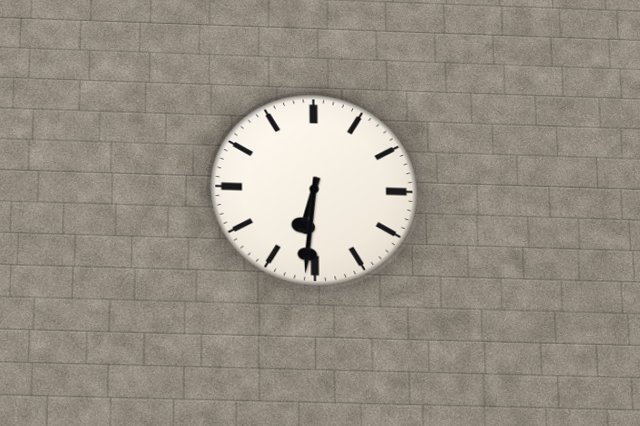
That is 6h31
